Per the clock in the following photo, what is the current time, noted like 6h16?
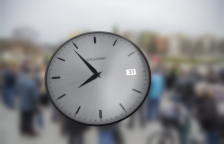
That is 7h54
